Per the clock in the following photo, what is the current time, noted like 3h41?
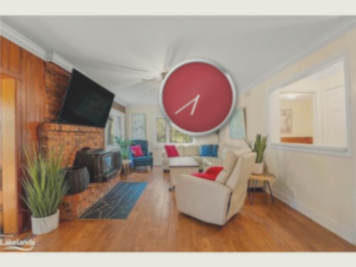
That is 6h39
